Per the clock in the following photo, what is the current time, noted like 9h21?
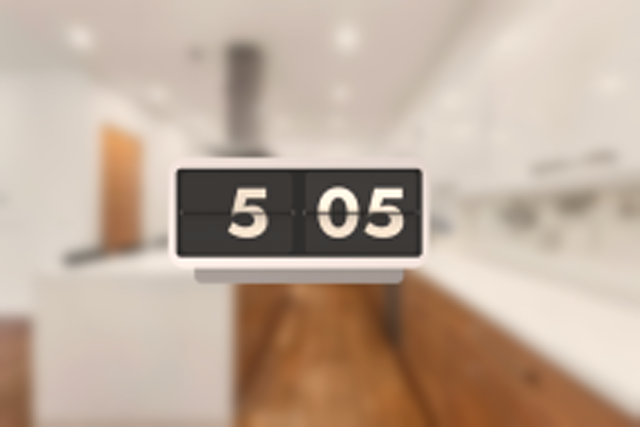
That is 5h05
